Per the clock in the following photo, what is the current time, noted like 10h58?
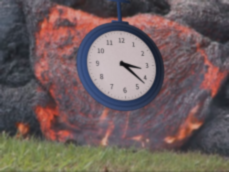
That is 3h22
